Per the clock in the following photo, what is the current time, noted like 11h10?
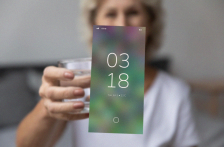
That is 3h18
